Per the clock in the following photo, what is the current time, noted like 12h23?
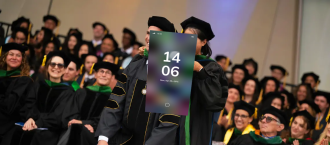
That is 14h06
